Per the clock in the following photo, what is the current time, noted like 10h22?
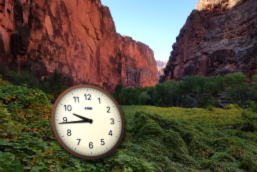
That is 9h44
